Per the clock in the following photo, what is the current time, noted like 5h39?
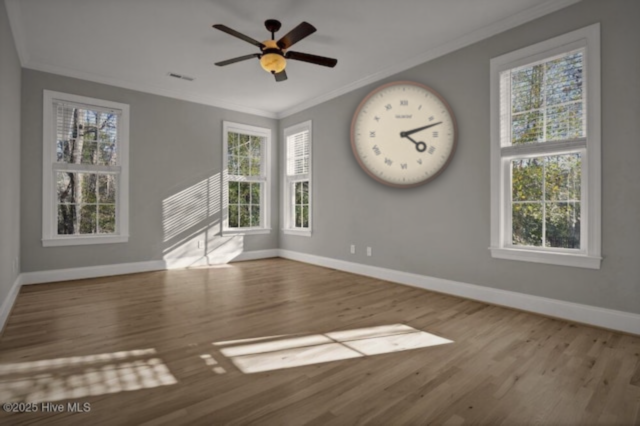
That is 4h12
